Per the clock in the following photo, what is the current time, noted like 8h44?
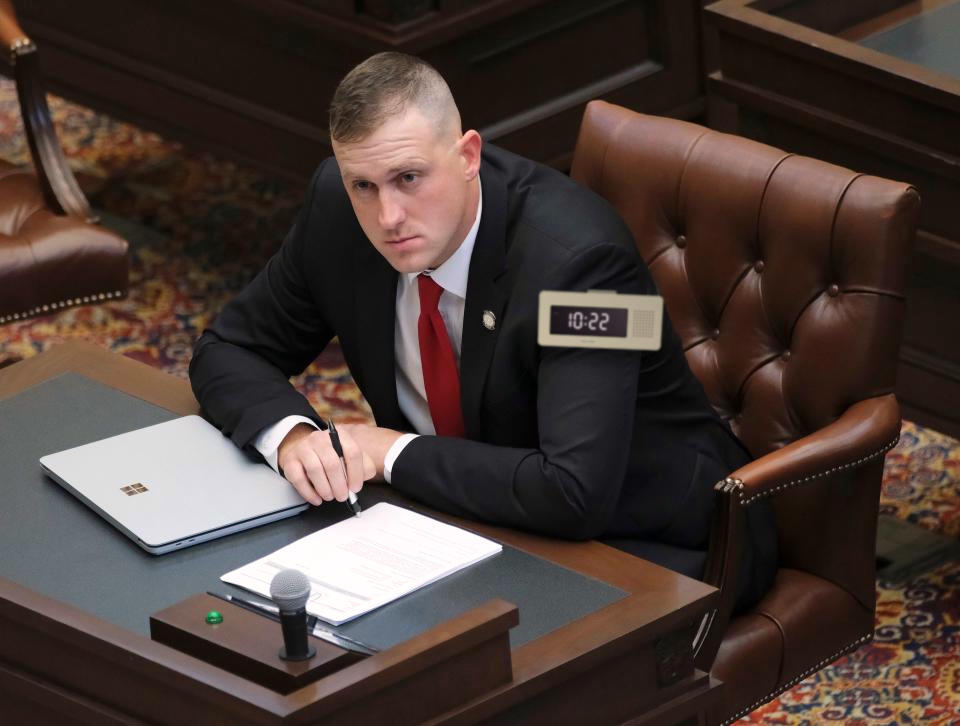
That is 10h22
